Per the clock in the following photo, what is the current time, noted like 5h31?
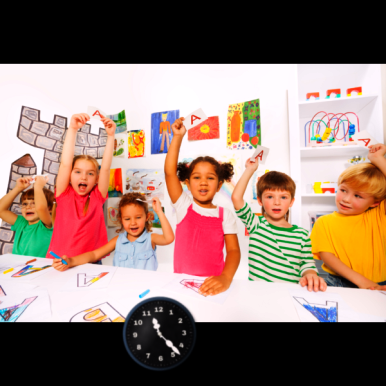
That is 11h23
